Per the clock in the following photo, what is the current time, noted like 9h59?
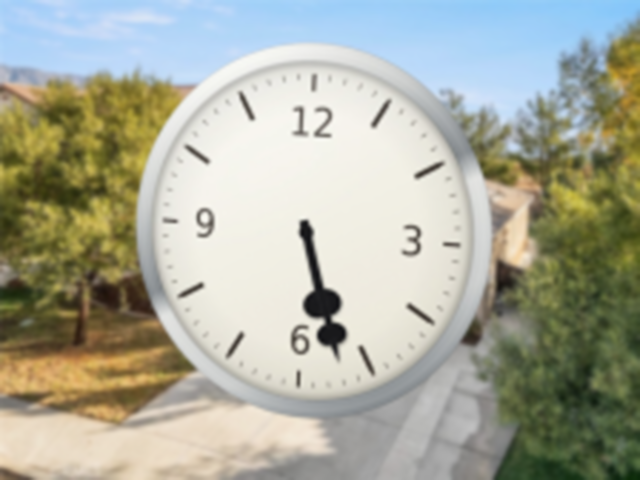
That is 5h27
